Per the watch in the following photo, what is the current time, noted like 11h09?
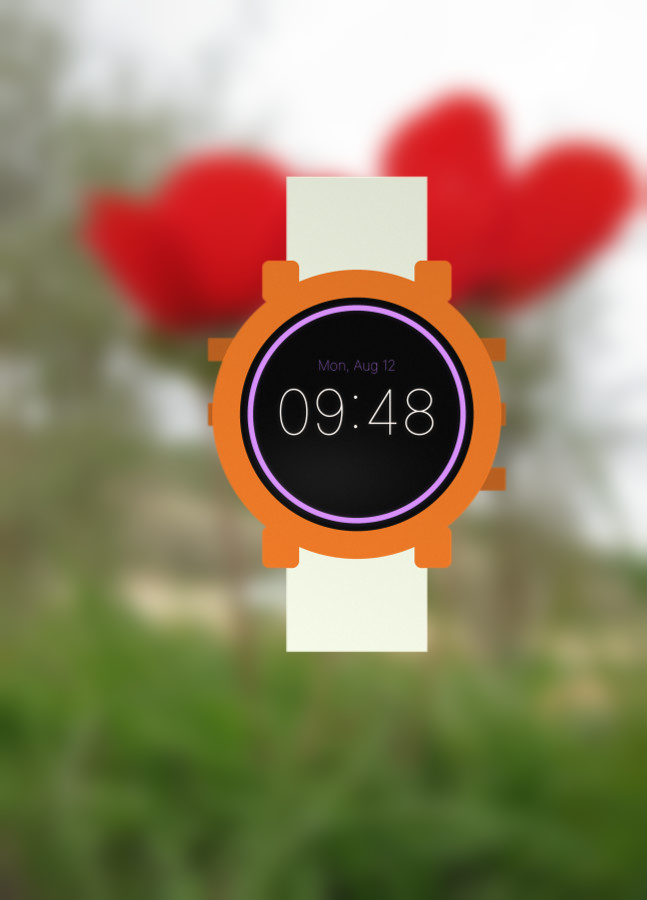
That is 9h48
